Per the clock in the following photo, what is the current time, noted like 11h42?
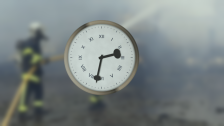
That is 2h32
